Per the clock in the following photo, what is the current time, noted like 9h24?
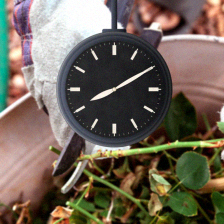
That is 8h10
